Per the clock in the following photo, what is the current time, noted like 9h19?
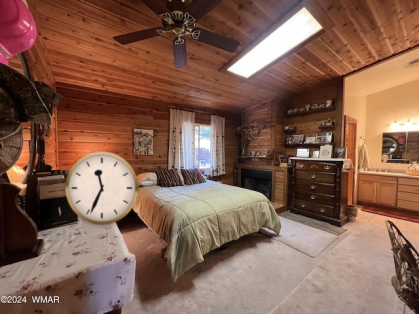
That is 11h34
